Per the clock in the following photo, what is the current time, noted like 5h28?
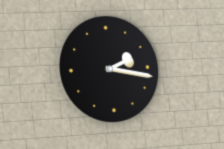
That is 2h17
